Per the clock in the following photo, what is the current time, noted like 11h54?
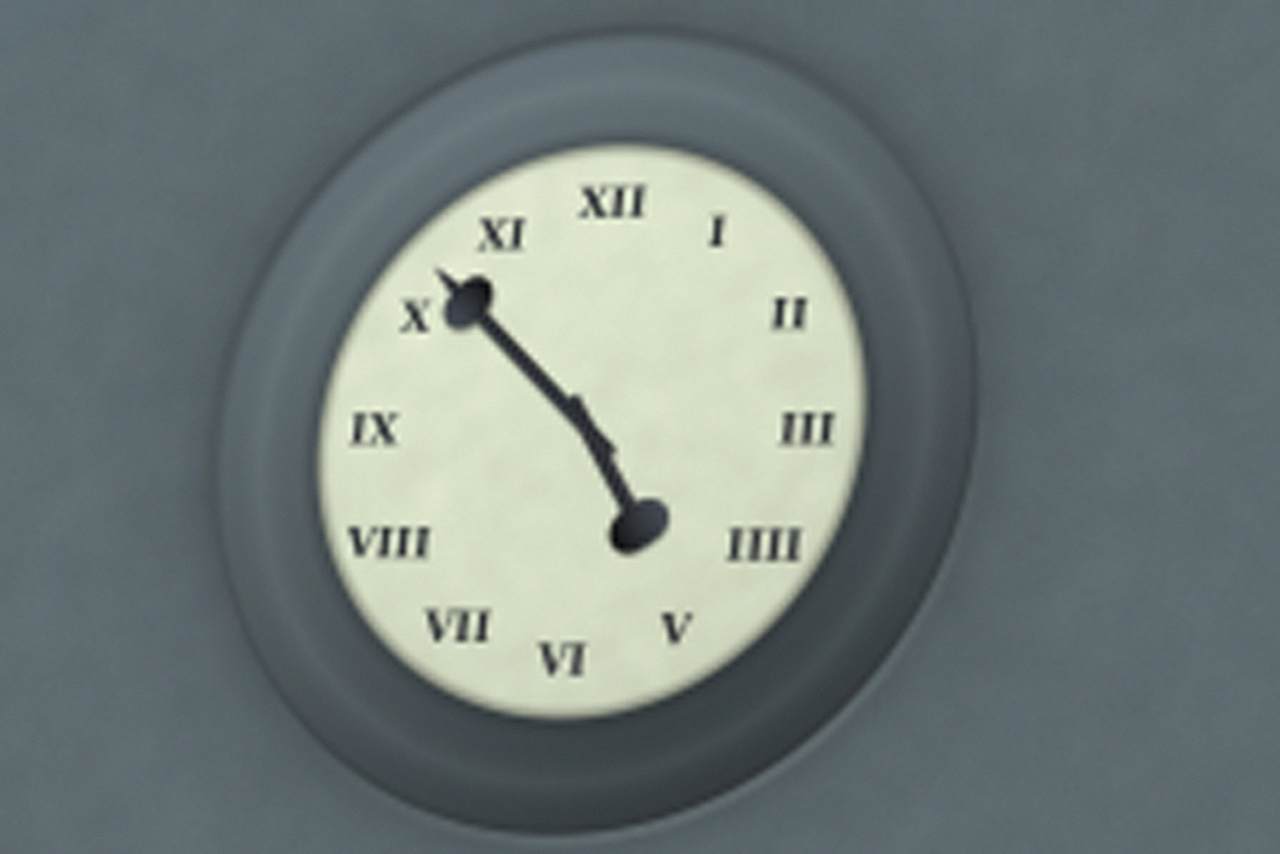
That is 4h52
